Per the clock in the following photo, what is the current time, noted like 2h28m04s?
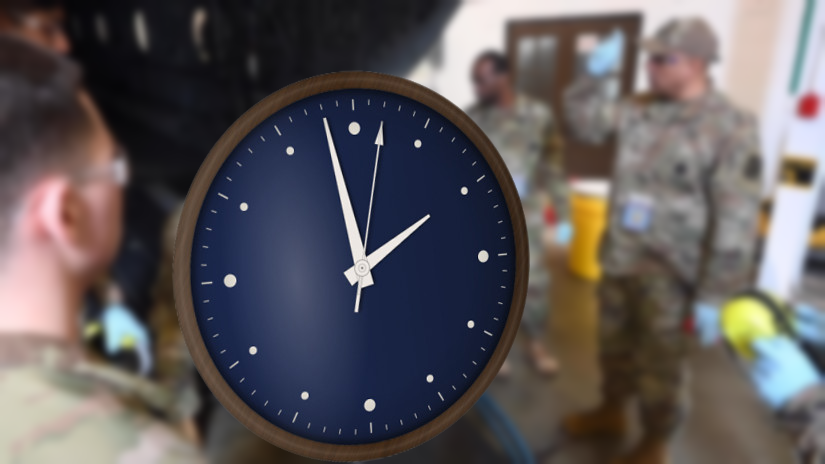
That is 1h58m02s
